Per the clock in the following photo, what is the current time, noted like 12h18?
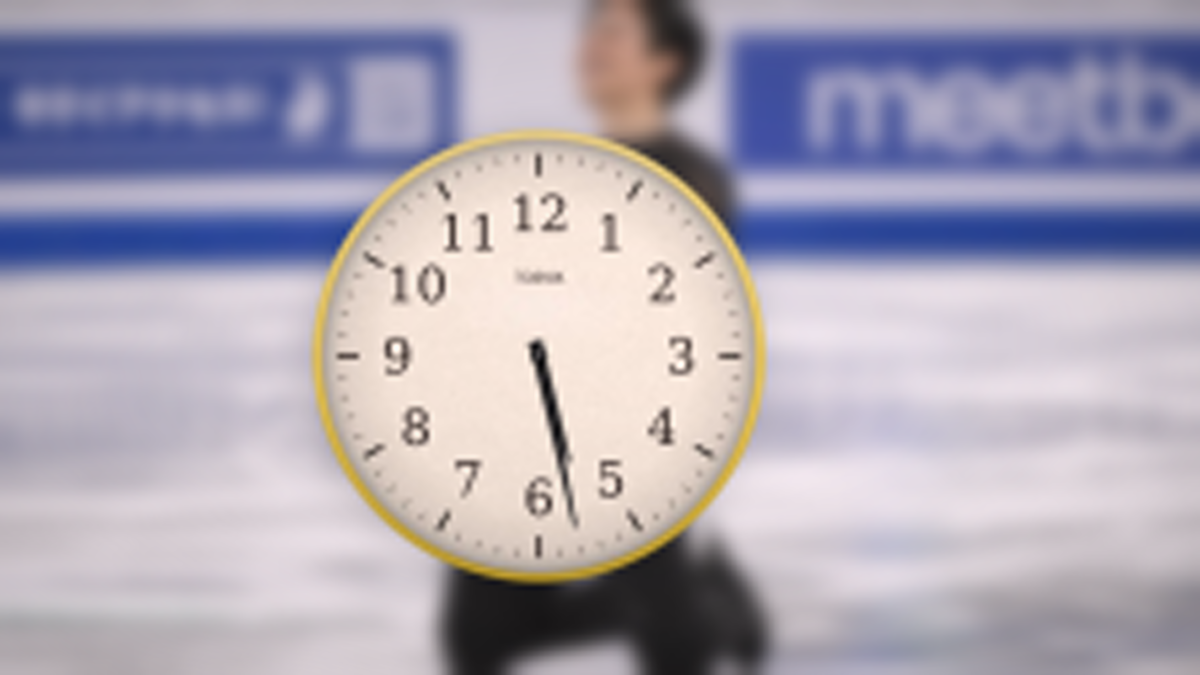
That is 5h28
